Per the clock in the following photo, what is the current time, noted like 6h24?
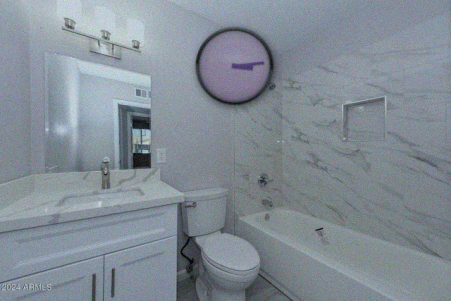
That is 3h14
